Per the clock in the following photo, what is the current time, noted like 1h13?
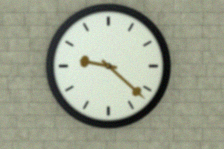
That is 9h22
